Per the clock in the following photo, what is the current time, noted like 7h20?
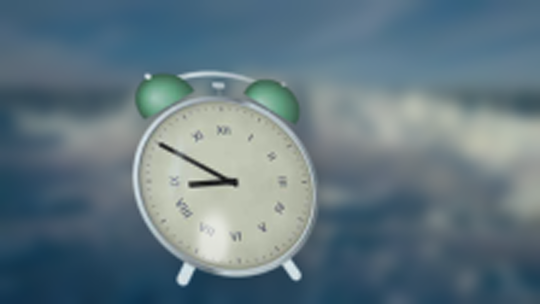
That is 8h50
